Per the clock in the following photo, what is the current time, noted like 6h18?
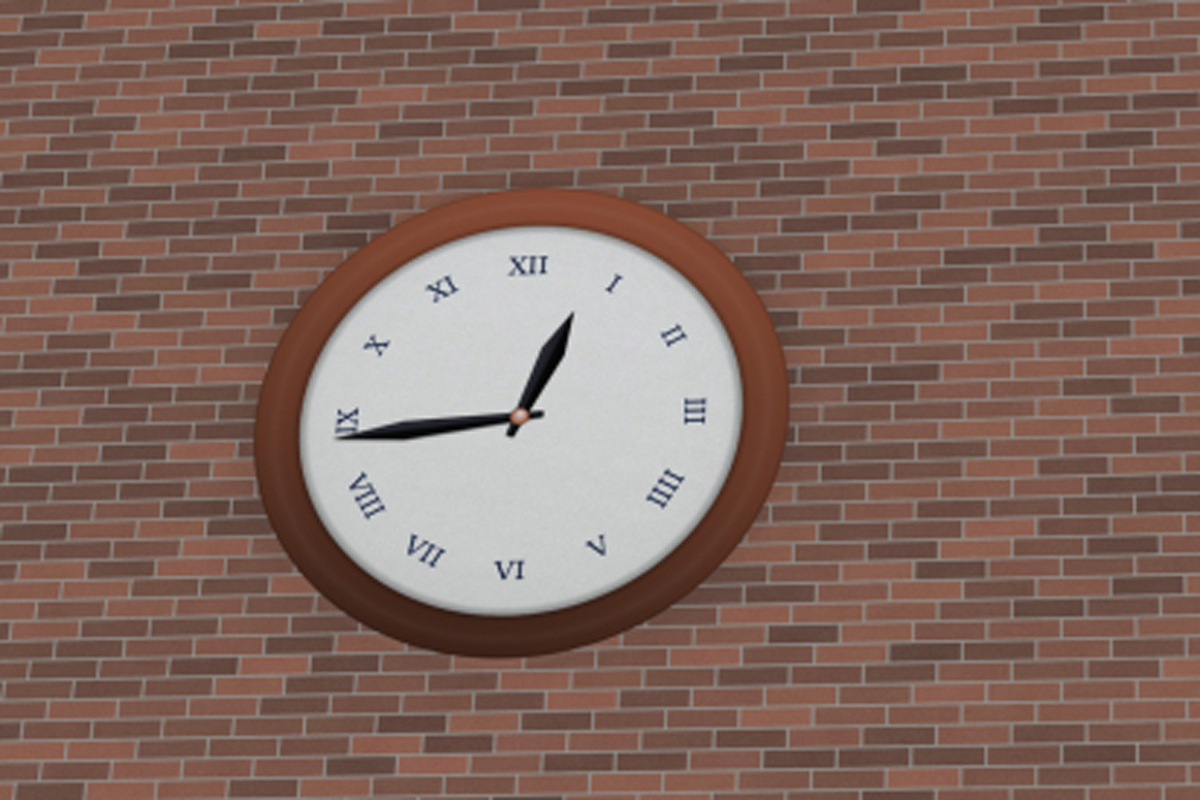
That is 12h44
